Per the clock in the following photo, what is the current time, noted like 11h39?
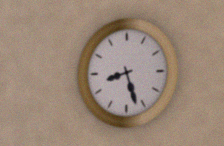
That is 8h27
